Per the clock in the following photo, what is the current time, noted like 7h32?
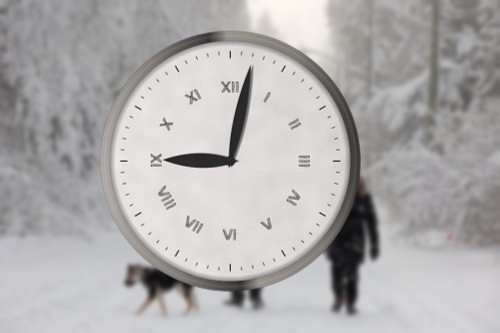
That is 9h02
